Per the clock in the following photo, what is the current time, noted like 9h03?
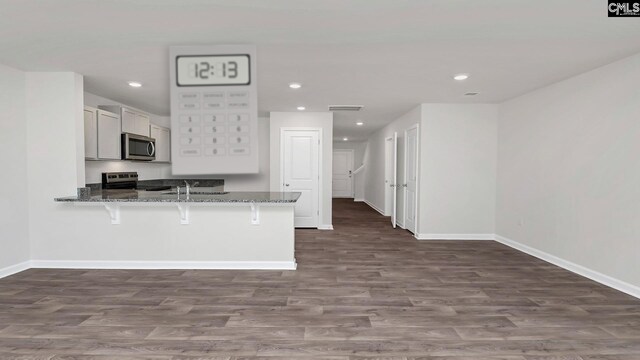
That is 12h13
